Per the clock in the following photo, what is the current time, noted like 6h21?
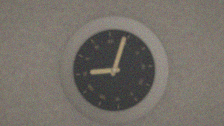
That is 9h04
